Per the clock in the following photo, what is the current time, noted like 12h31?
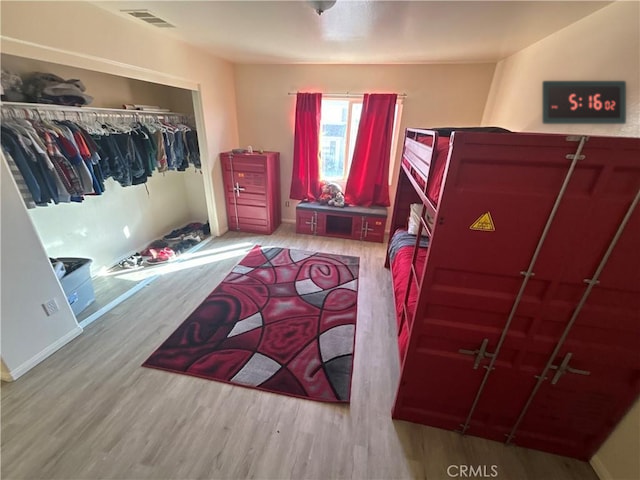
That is 5h16
